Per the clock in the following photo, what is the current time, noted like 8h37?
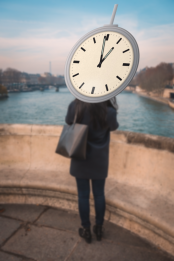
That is 12h59
